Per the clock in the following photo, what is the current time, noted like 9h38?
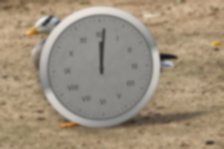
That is 12h01
